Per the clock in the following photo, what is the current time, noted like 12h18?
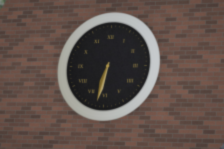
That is 6h32
